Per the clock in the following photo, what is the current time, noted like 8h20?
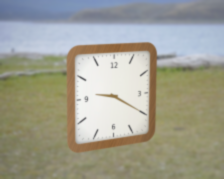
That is 9h20
